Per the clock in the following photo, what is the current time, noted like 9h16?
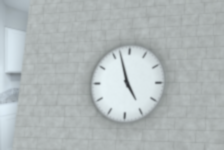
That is 4h57
